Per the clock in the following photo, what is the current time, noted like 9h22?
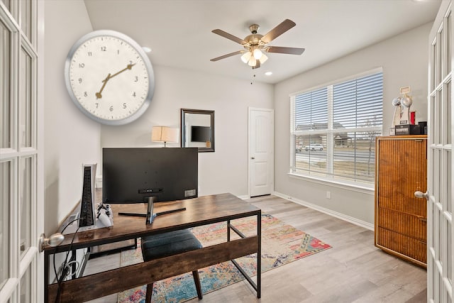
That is 7h11
